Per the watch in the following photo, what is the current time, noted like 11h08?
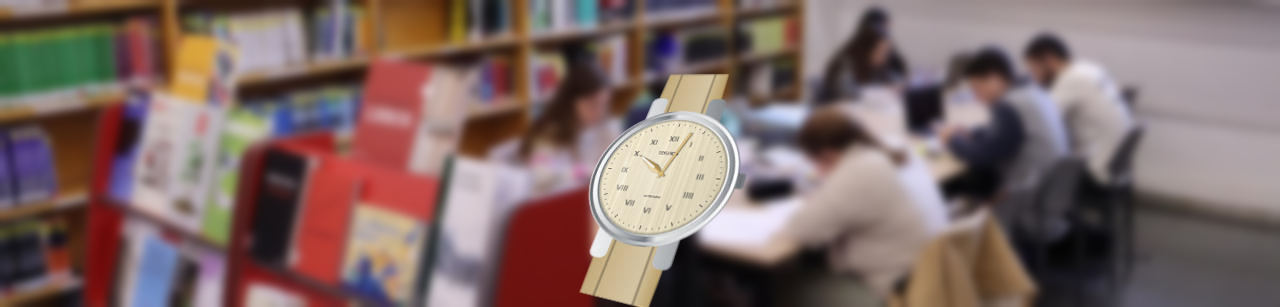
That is 10h03
